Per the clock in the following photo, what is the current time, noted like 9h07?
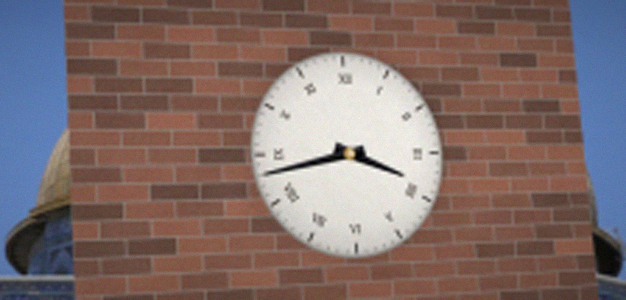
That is 3h43
